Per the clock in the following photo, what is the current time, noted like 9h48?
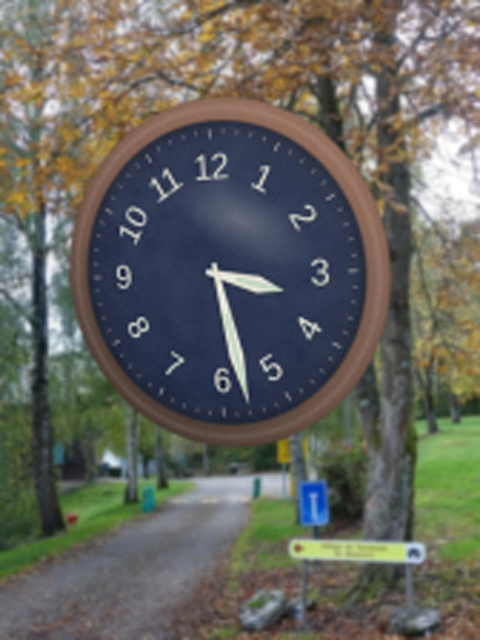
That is 3h28
